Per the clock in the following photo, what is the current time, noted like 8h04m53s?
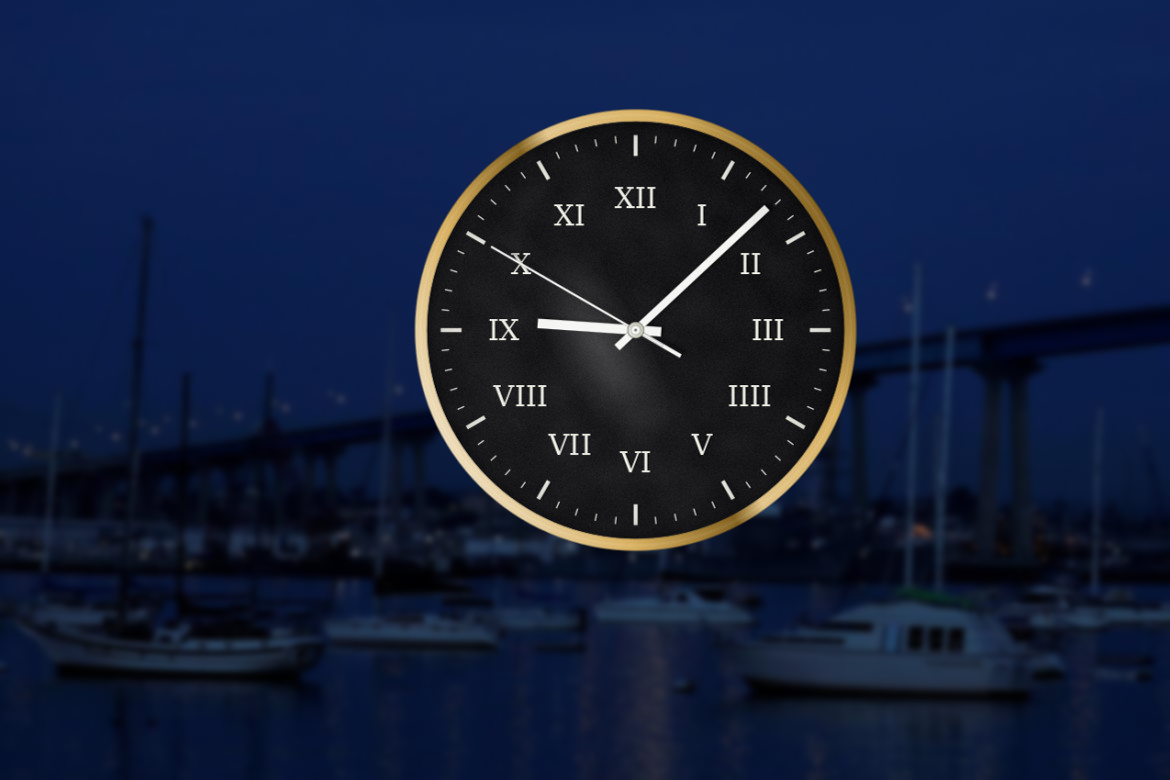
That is 9h07m50s
